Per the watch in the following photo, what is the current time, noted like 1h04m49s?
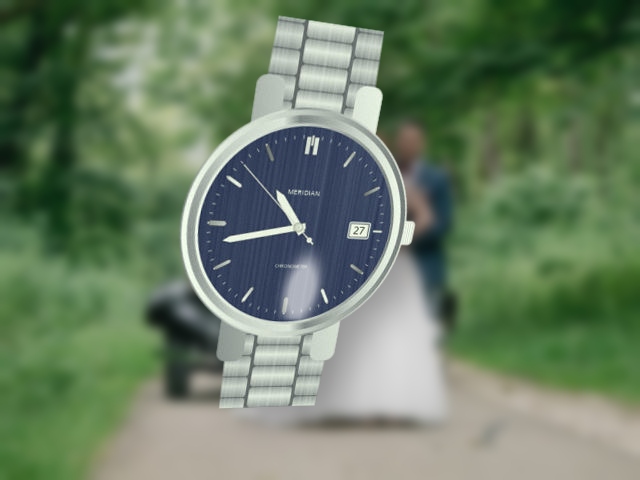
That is 10h42m52s
